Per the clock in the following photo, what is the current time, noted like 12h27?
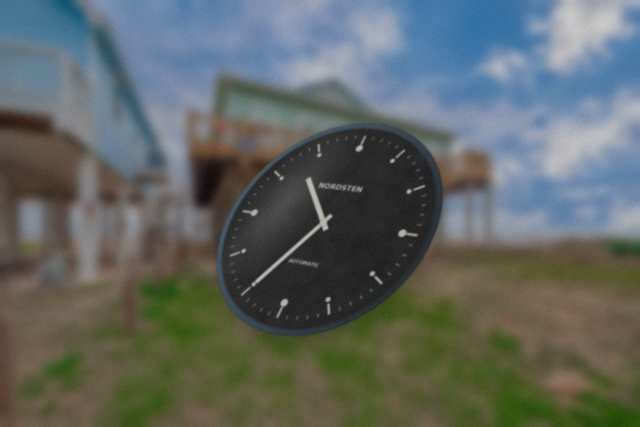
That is 10h35
